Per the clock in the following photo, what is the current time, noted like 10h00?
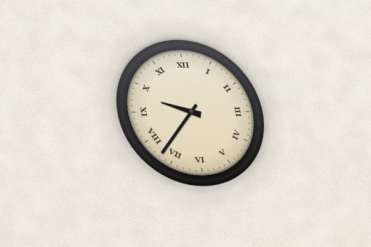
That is 9h37
